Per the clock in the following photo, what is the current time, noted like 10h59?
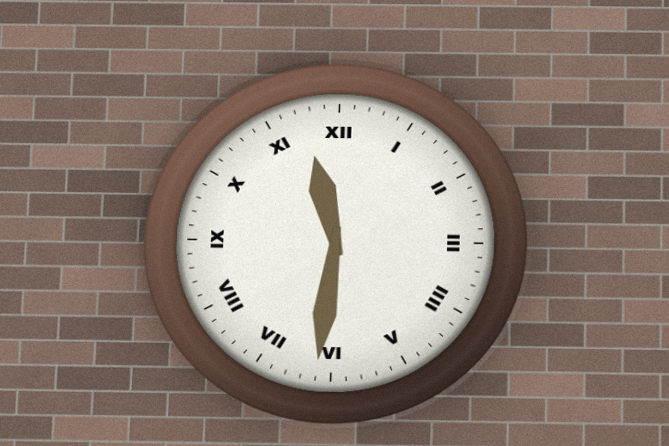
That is 11h31
